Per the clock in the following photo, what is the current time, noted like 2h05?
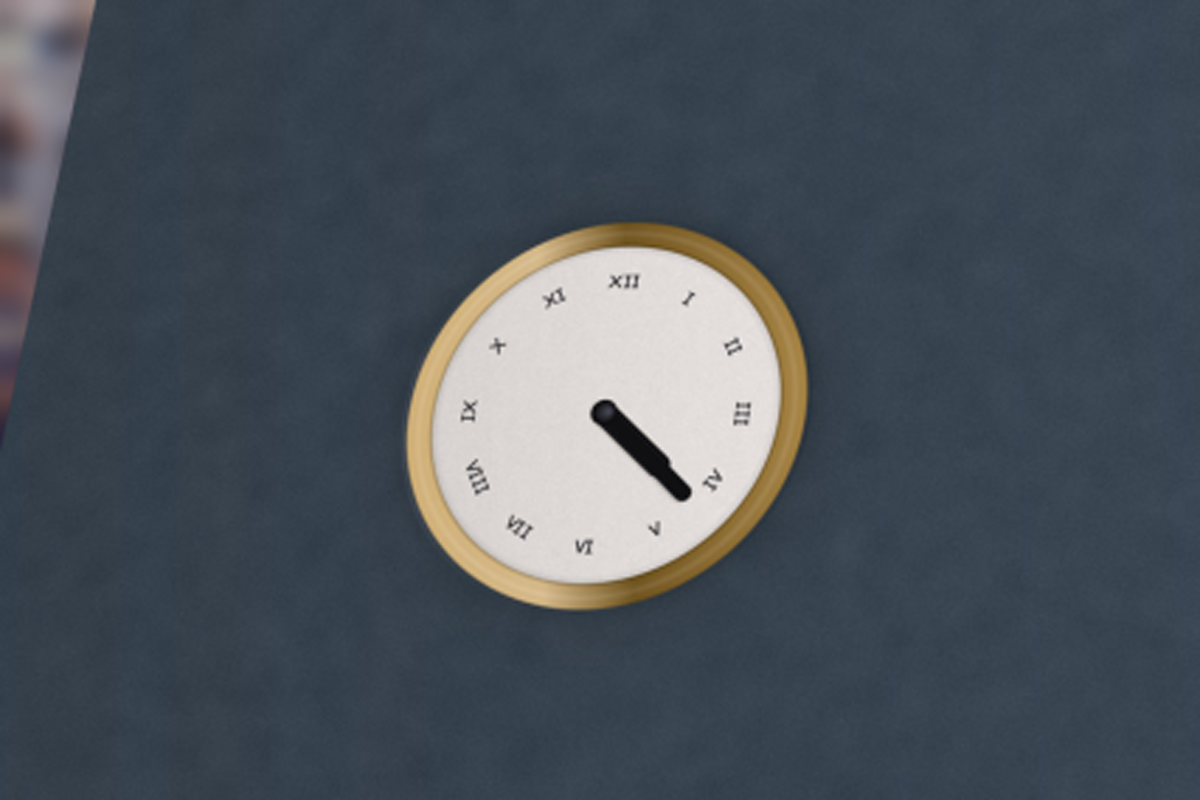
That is 4h22
